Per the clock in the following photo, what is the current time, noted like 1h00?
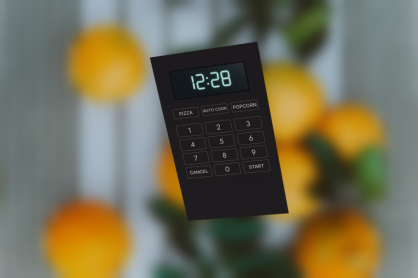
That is 12h28
